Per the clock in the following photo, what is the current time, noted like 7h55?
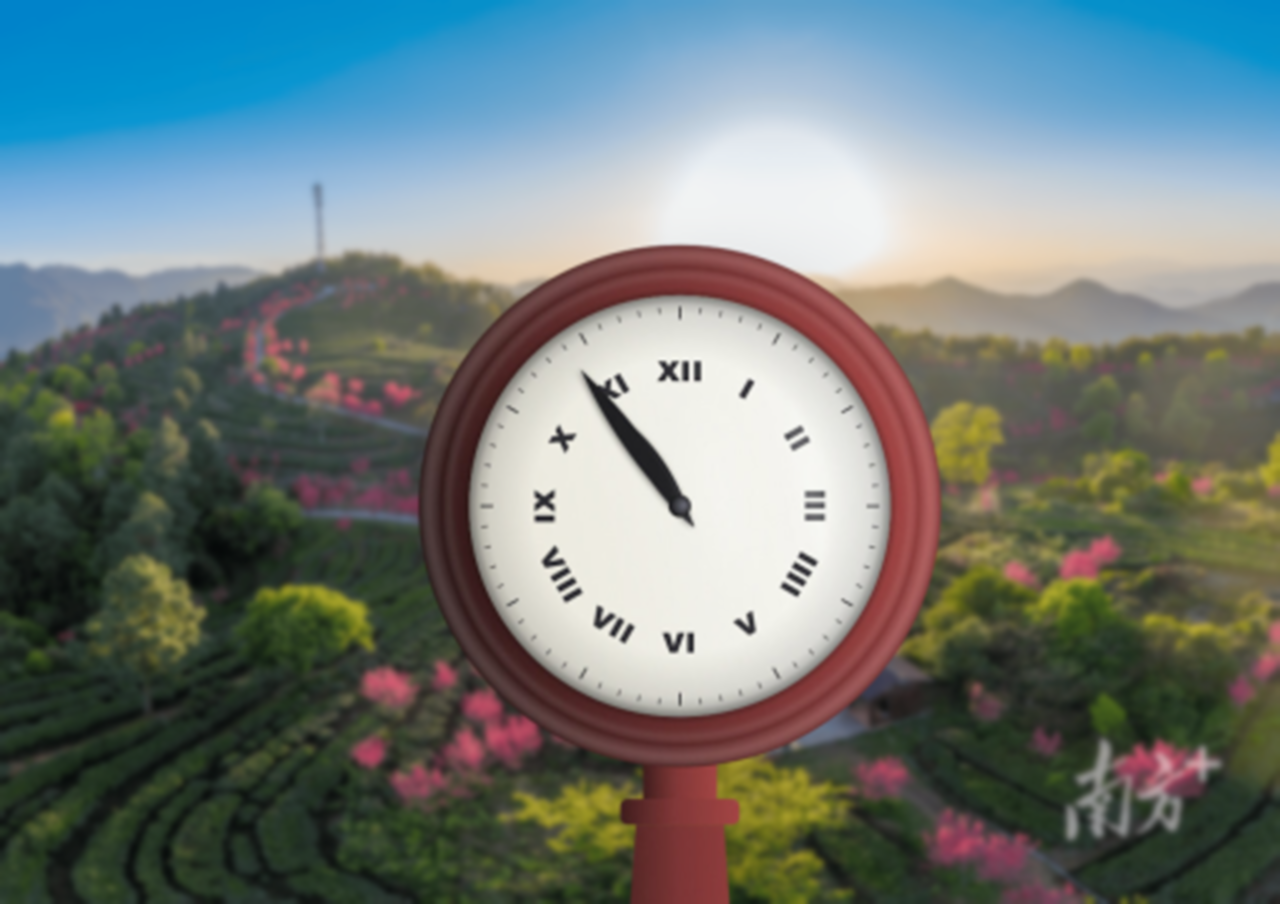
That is 10h54
